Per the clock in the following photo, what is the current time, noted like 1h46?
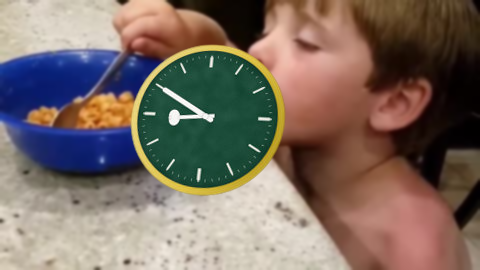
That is 8h50
